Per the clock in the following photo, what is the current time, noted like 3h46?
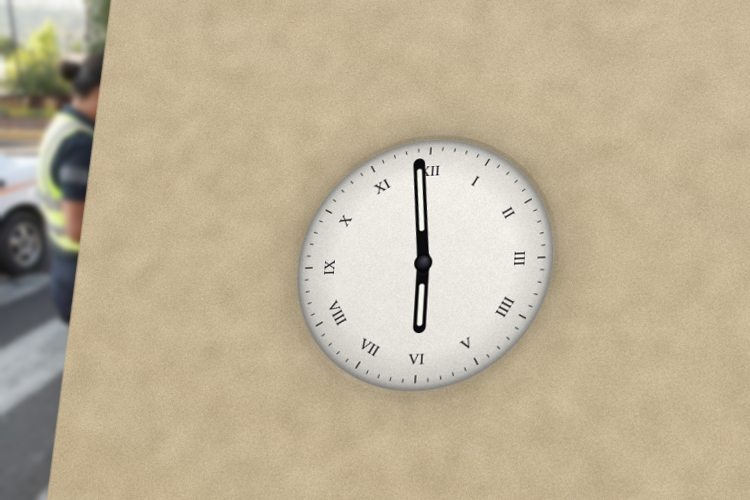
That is 5h59
